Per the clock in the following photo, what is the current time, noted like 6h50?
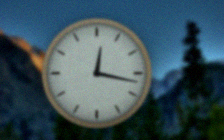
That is 12h17
